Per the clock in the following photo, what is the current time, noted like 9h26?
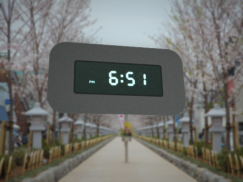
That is 6h51
